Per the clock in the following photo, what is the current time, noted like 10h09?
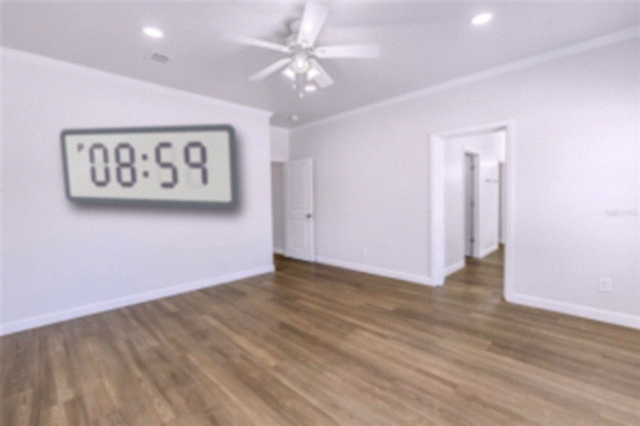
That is 8h59
